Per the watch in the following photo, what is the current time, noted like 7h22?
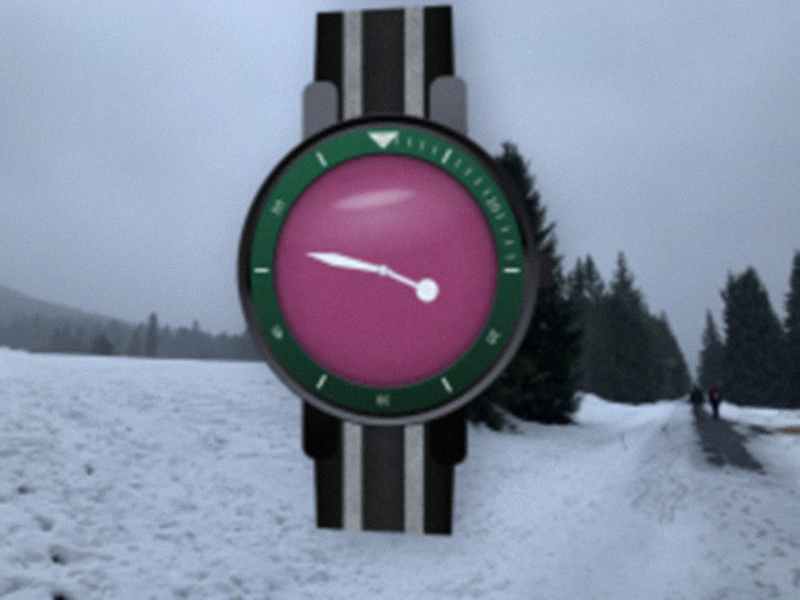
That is 3h47
